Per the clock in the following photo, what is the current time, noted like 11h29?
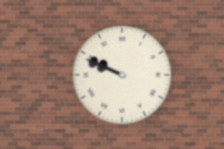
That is 9h49
